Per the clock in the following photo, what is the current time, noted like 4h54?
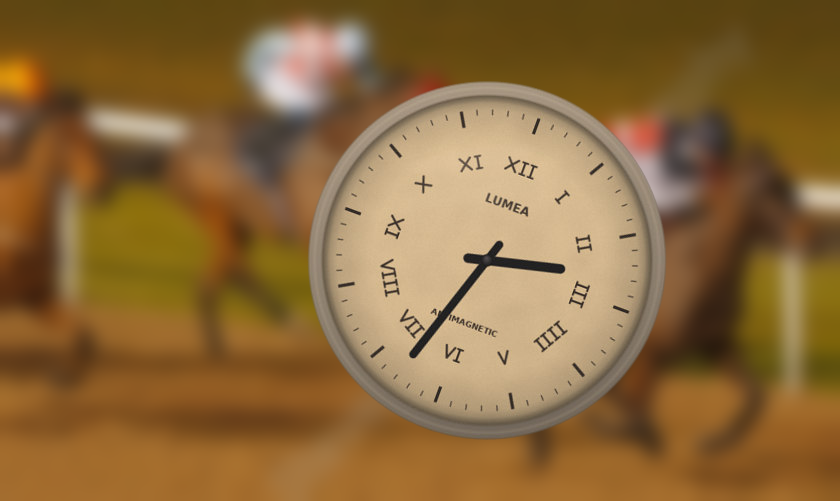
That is 2h33
